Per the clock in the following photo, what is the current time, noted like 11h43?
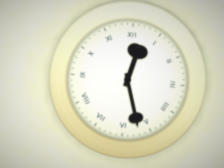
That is 12h27
